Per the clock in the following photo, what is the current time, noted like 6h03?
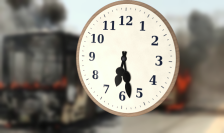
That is 6h28
